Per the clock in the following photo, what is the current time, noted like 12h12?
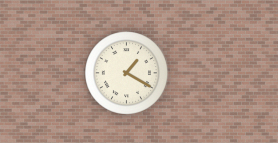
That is 1h20
